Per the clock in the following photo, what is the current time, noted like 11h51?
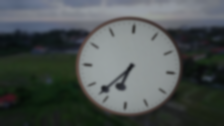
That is 6h37
